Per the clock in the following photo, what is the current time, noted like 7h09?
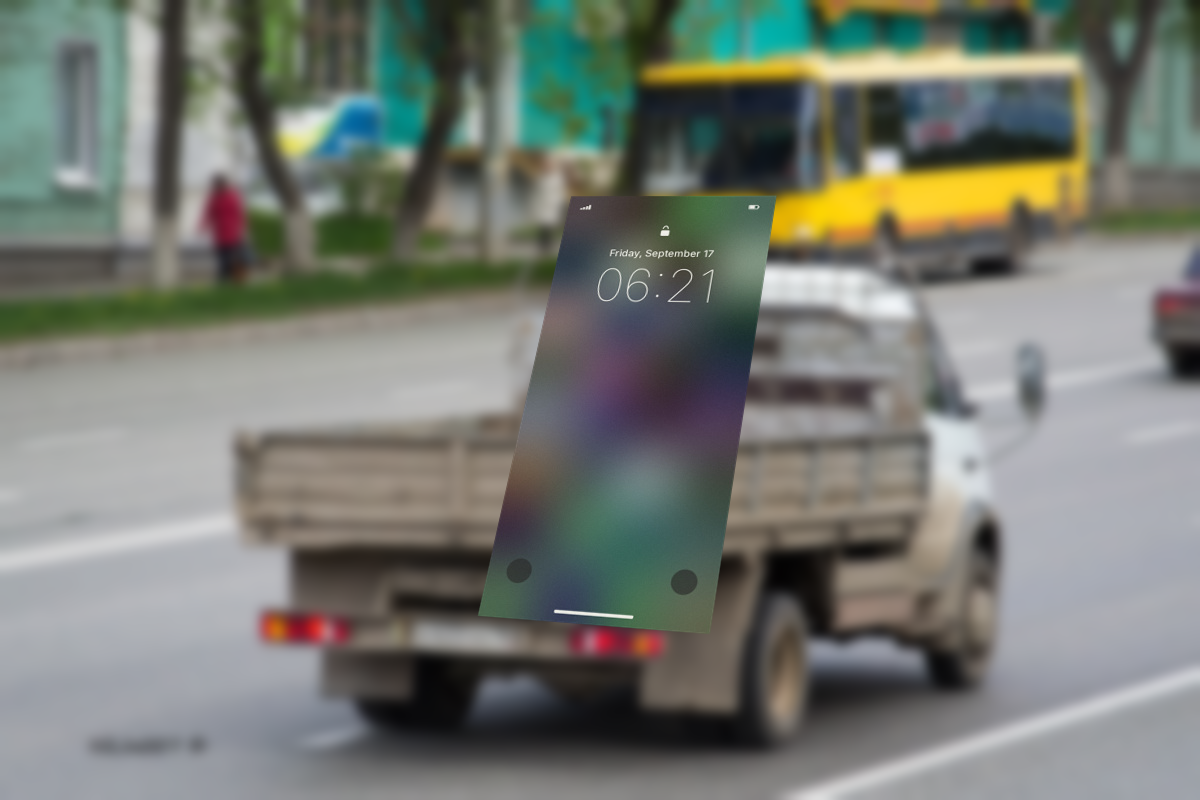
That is 6h21
